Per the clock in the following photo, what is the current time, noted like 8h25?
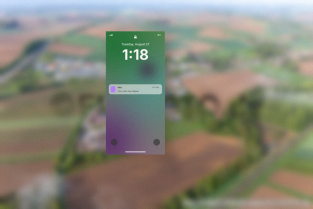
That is 1h18
